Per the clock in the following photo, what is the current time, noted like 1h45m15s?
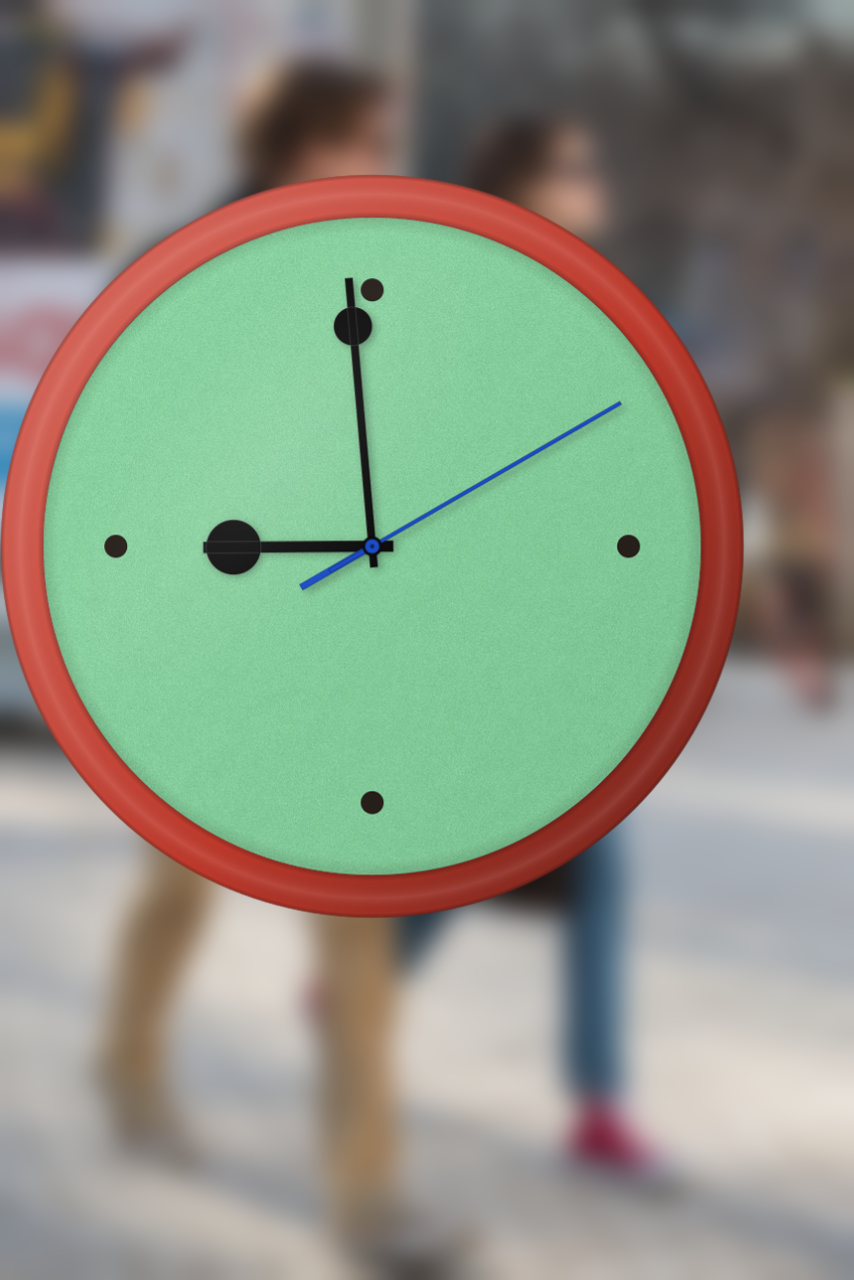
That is 8h59m10s
